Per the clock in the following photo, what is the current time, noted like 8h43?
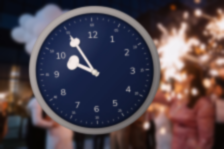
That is 9h55
